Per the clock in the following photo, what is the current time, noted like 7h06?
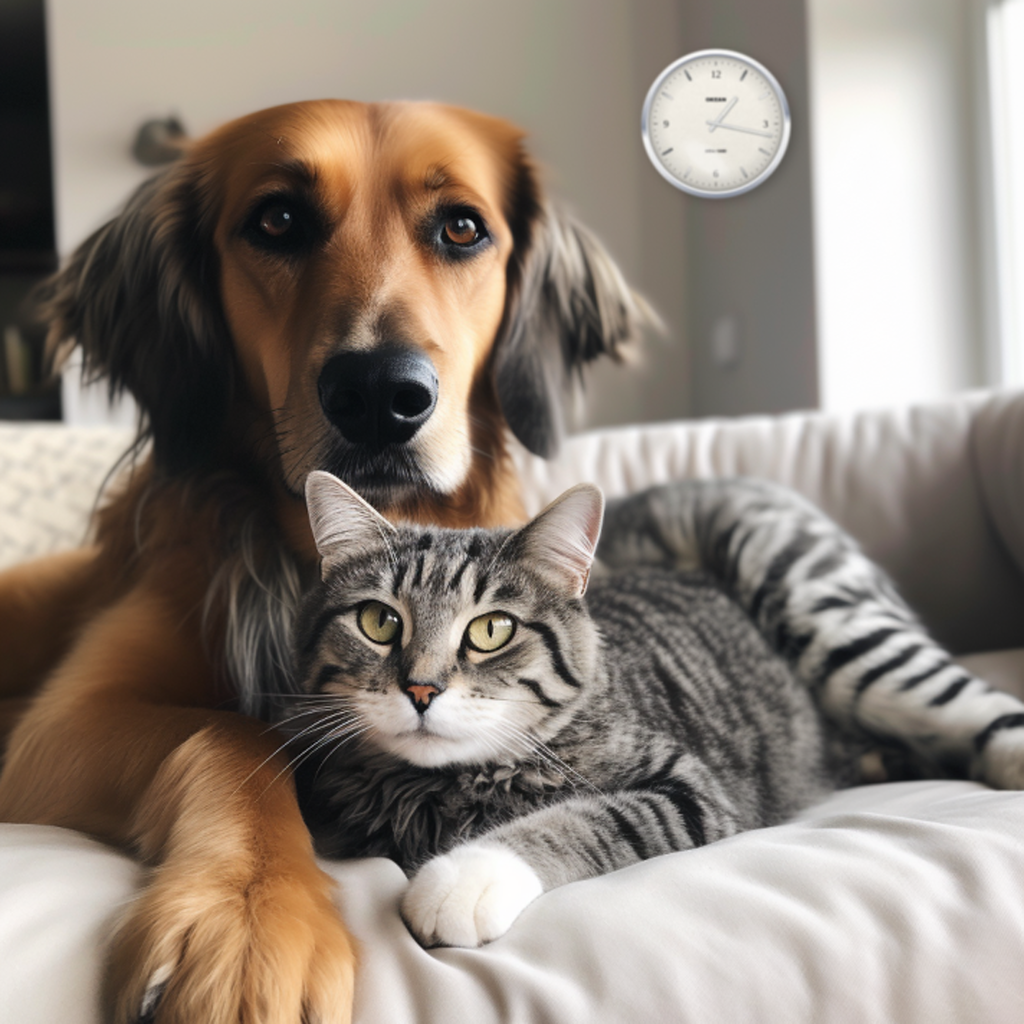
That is 1h17
